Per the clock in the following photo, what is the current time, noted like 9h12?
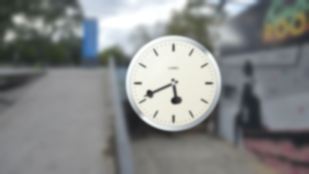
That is 5h41
